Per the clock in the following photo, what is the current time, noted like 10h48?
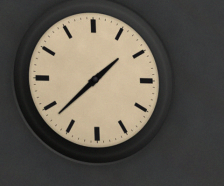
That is 1h38
